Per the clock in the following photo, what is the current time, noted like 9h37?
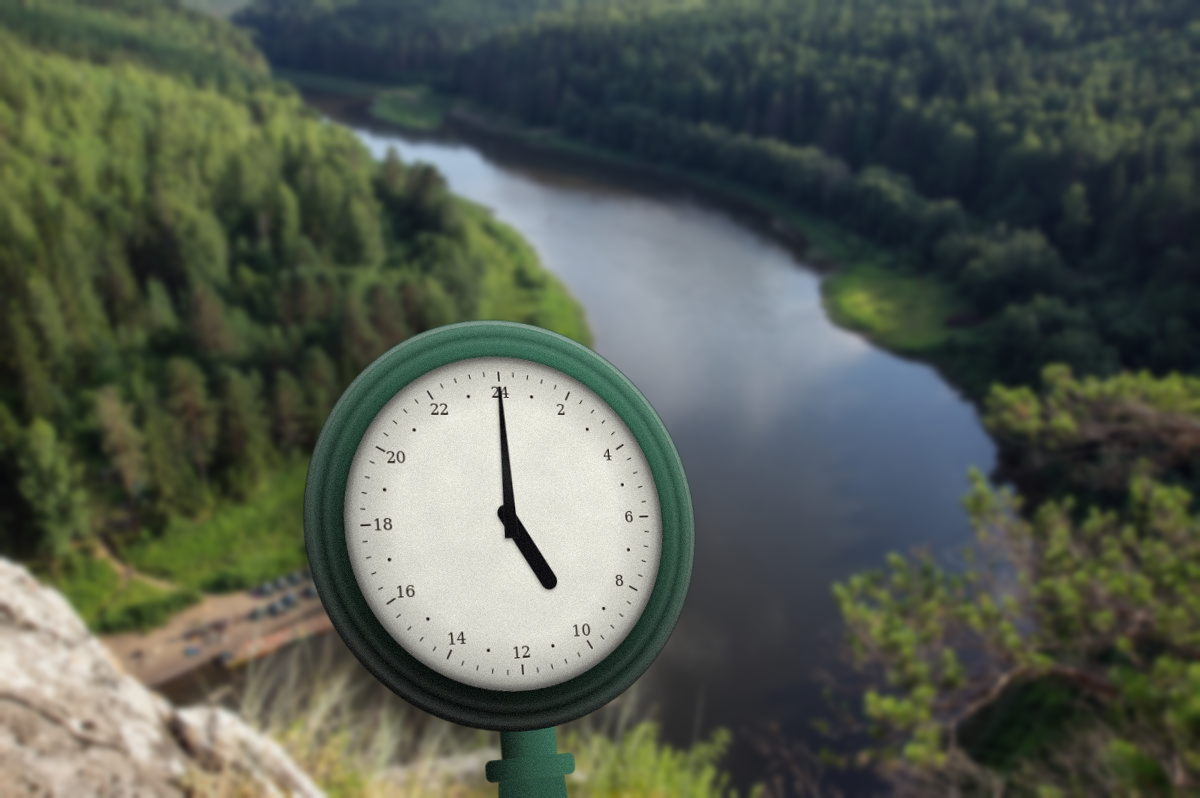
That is 10h00
